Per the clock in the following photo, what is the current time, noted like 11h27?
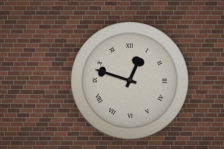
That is 12h48
